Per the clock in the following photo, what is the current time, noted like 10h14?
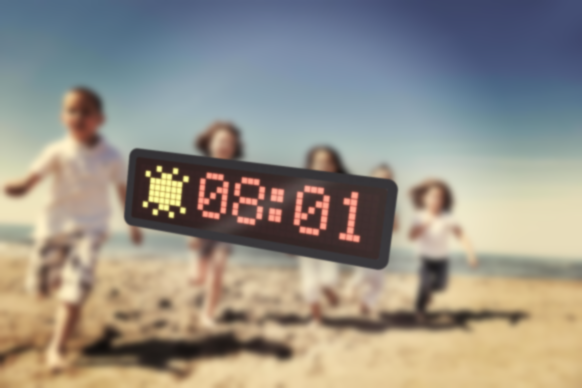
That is 8h01
